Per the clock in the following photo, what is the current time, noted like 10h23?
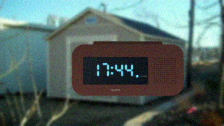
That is 17h44
